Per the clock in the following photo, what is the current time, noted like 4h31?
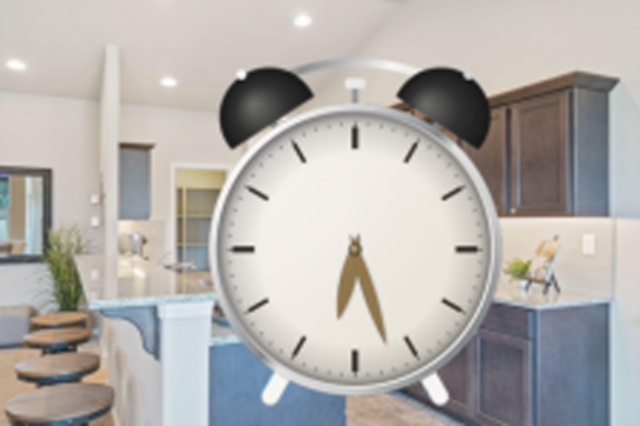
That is 6h27
